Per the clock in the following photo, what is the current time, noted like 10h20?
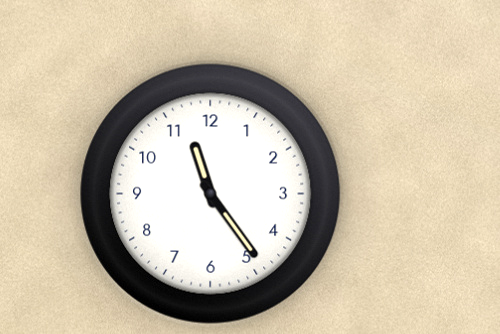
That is 11h24
